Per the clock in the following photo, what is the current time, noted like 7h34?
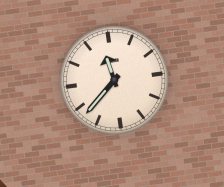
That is 11h38
